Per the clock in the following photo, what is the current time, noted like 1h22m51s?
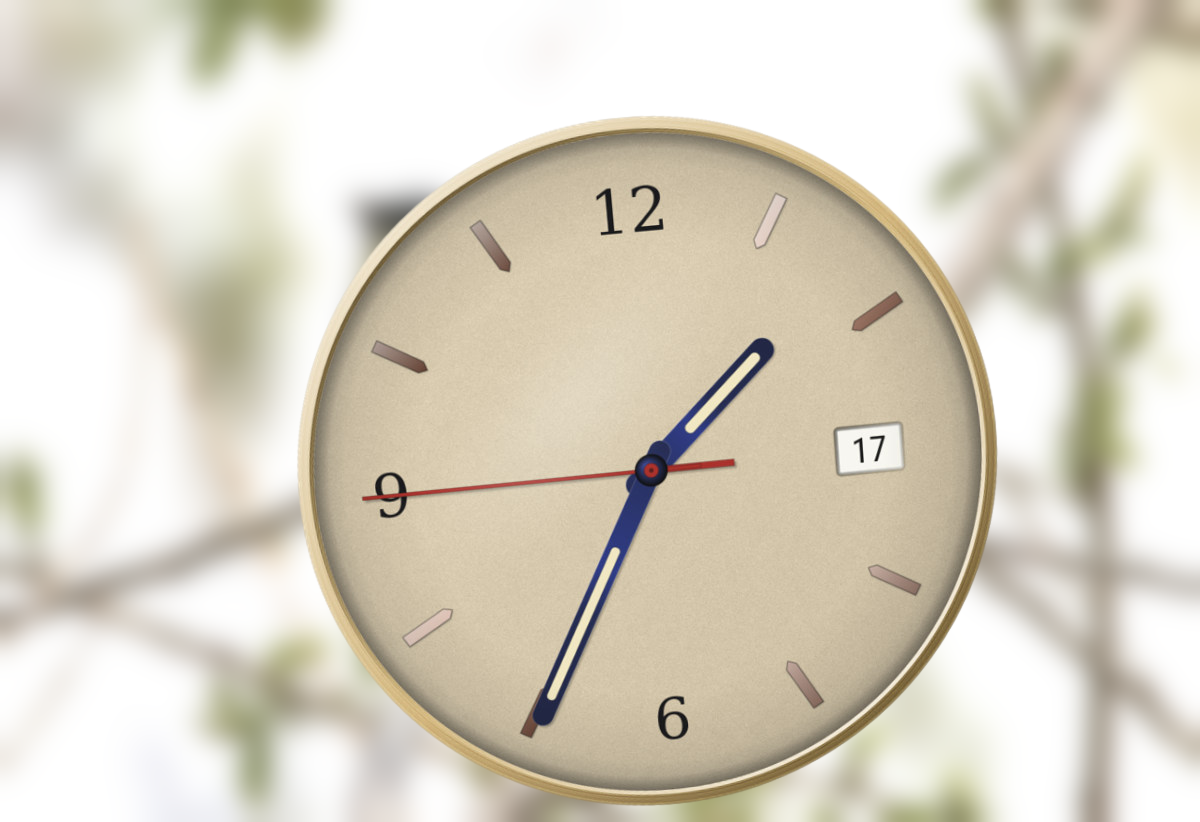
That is 1h34m45s
